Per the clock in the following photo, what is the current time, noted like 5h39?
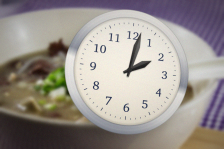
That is 2h02
